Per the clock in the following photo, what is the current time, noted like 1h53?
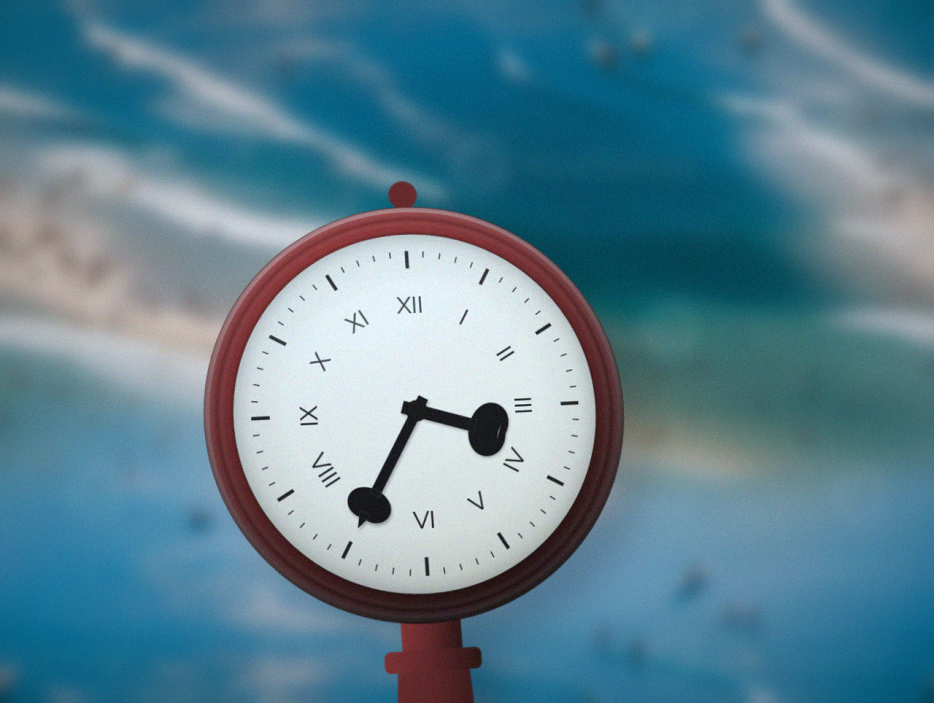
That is 3h35
